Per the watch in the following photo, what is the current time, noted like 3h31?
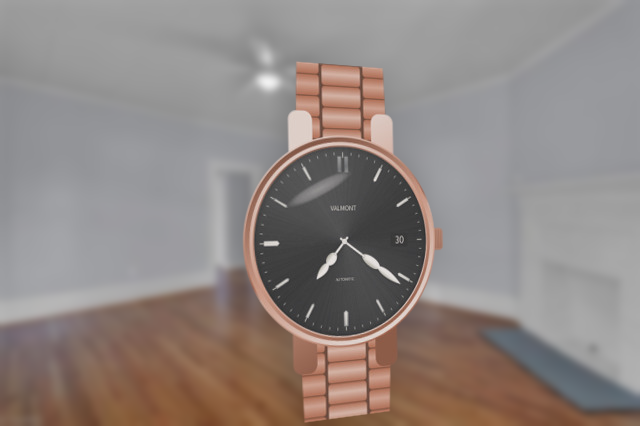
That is 7h21
